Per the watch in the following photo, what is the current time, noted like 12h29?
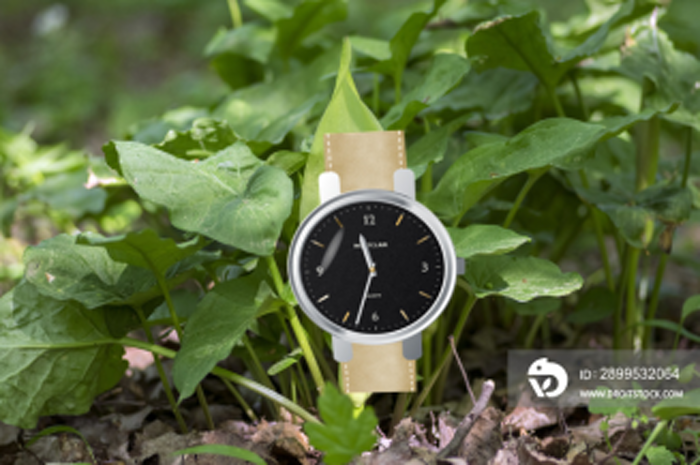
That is 11h33
